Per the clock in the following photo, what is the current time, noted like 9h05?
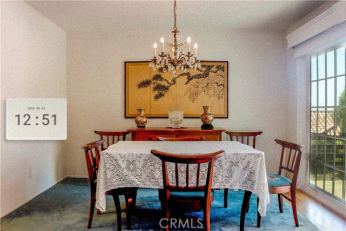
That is 12h51
